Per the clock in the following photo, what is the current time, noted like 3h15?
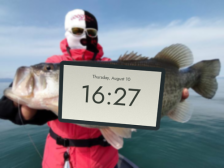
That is 16h27
